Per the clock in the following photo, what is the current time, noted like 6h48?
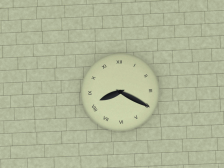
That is 8h20
